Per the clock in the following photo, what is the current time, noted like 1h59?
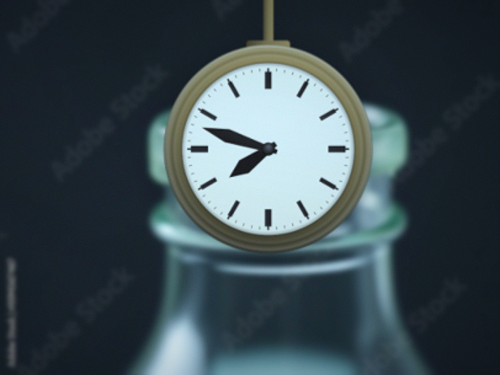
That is 7h48
